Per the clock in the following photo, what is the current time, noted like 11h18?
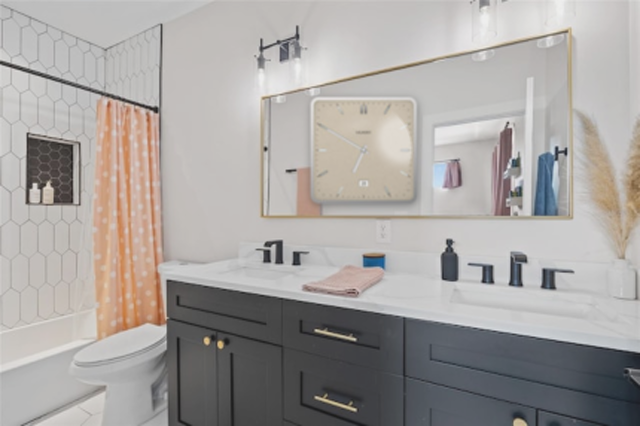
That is 6h50
